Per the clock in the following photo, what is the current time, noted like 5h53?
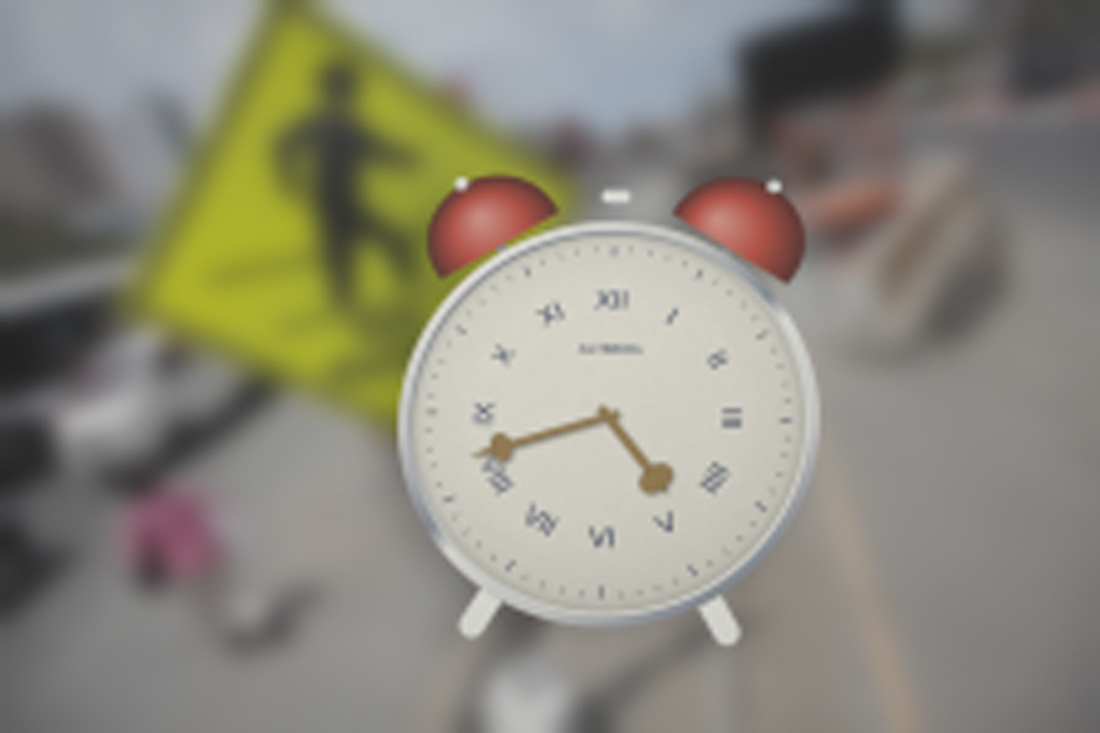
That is 4h42
